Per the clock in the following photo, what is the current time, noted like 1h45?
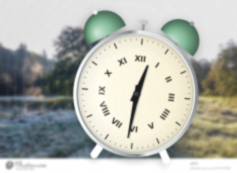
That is 12h31
